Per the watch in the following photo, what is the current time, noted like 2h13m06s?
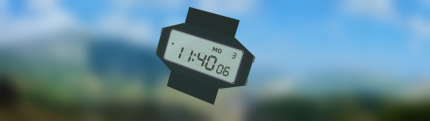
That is 11h40m06s
